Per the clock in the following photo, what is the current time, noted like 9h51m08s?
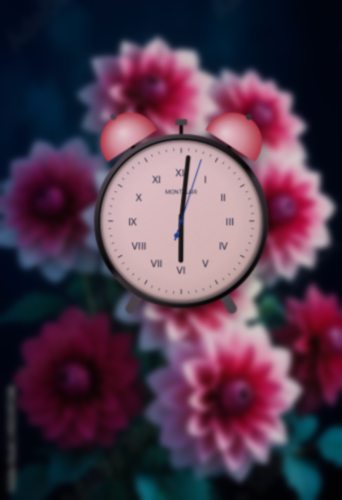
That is 6h01m03s
